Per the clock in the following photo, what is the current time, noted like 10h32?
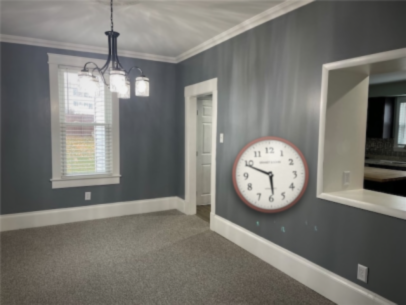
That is 5h49
